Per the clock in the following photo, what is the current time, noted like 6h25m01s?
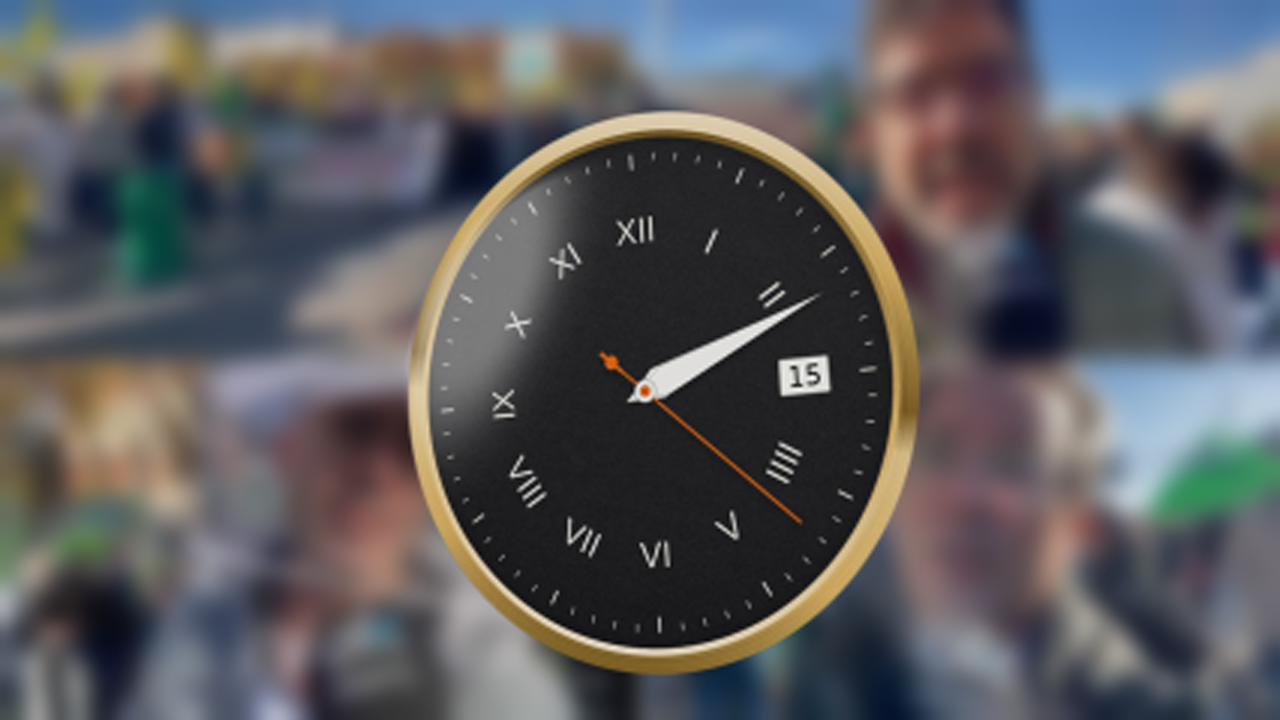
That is 2h11m22s
